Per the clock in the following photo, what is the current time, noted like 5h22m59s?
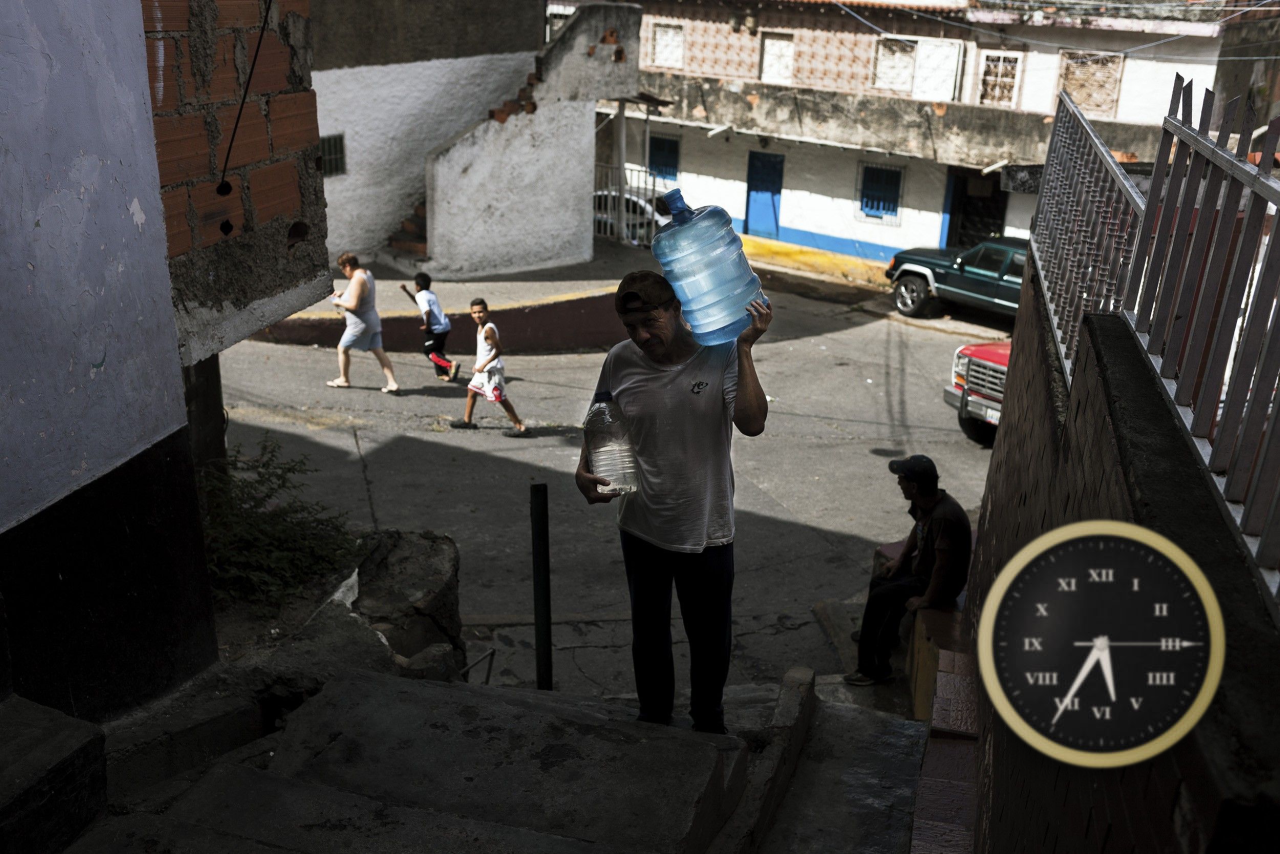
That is 5h35m15s
